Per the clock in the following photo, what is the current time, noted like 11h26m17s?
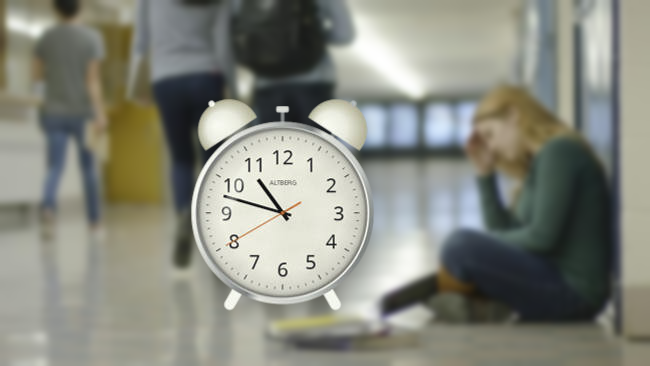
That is 10h47m40s
